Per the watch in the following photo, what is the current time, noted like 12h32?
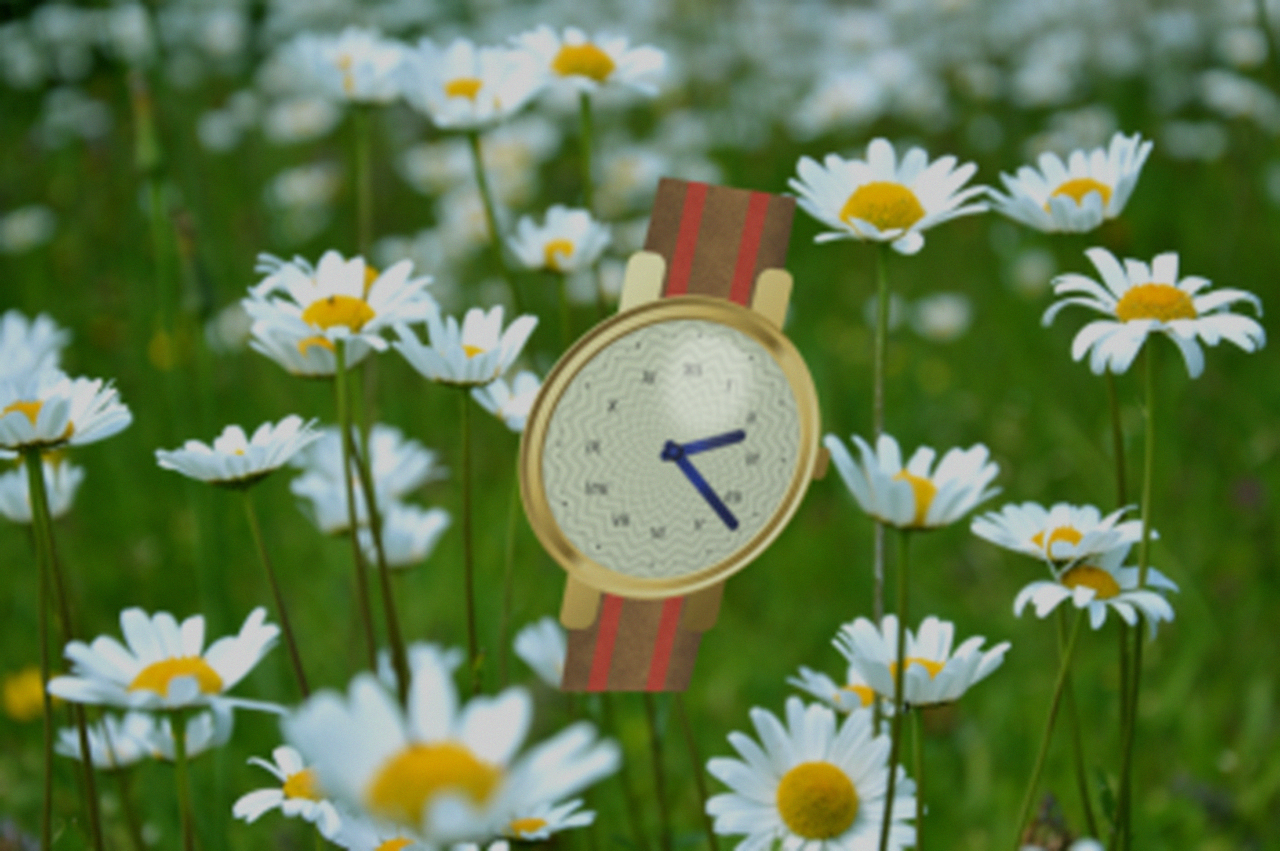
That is 2h22
